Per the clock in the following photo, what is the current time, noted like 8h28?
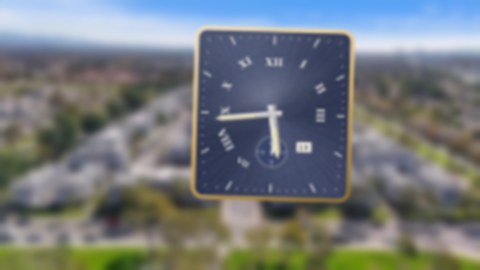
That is 5h44
